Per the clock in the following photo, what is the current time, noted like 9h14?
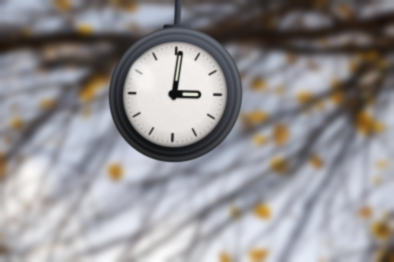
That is 3h01
